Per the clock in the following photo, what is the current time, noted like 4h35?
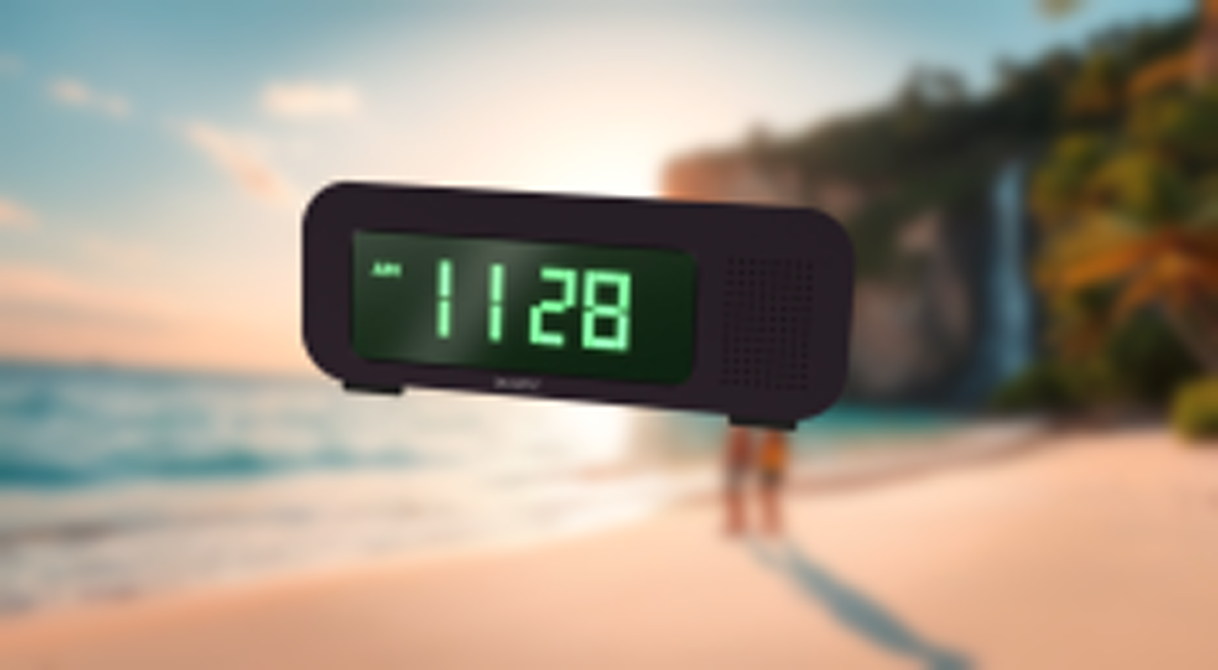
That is 11h28
